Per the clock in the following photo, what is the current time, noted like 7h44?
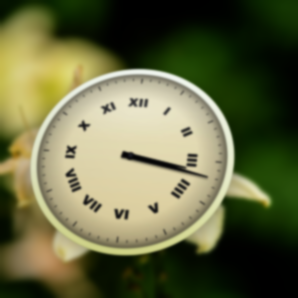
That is 3h17
